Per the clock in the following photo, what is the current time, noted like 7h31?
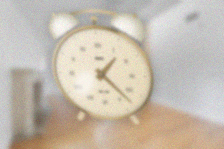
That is 1h23
